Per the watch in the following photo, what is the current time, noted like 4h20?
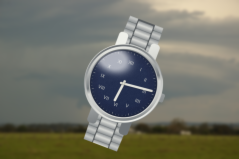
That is 6h14
